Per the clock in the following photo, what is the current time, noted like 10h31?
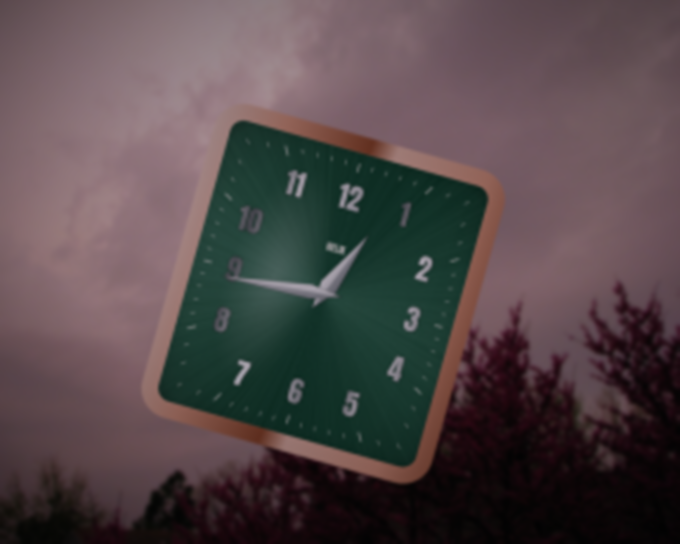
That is 12h44
